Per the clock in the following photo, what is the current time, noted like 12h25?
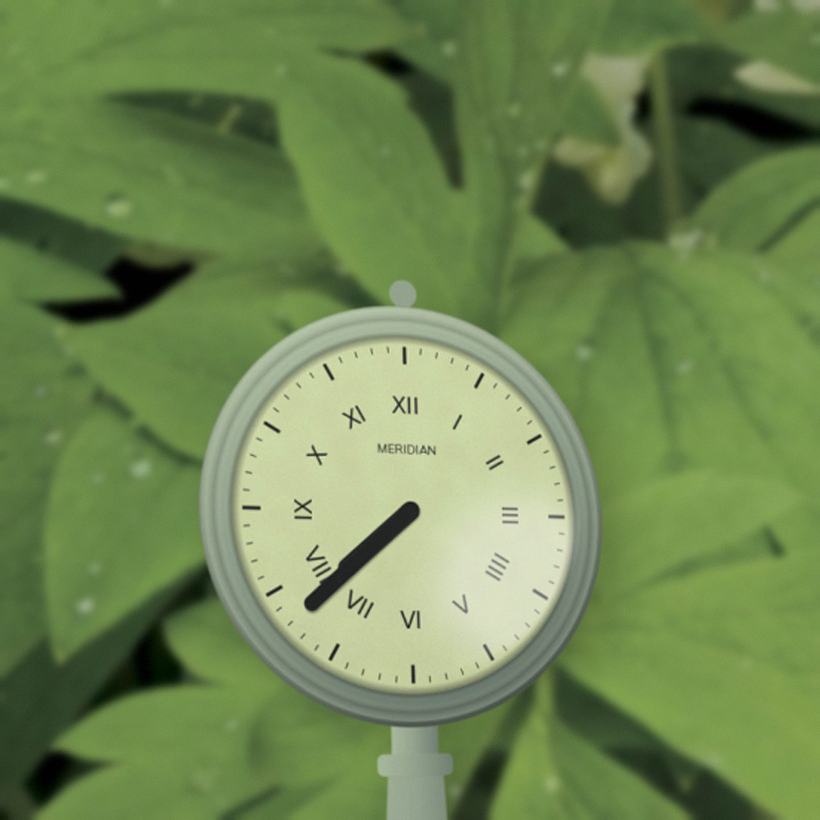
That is 7h38
